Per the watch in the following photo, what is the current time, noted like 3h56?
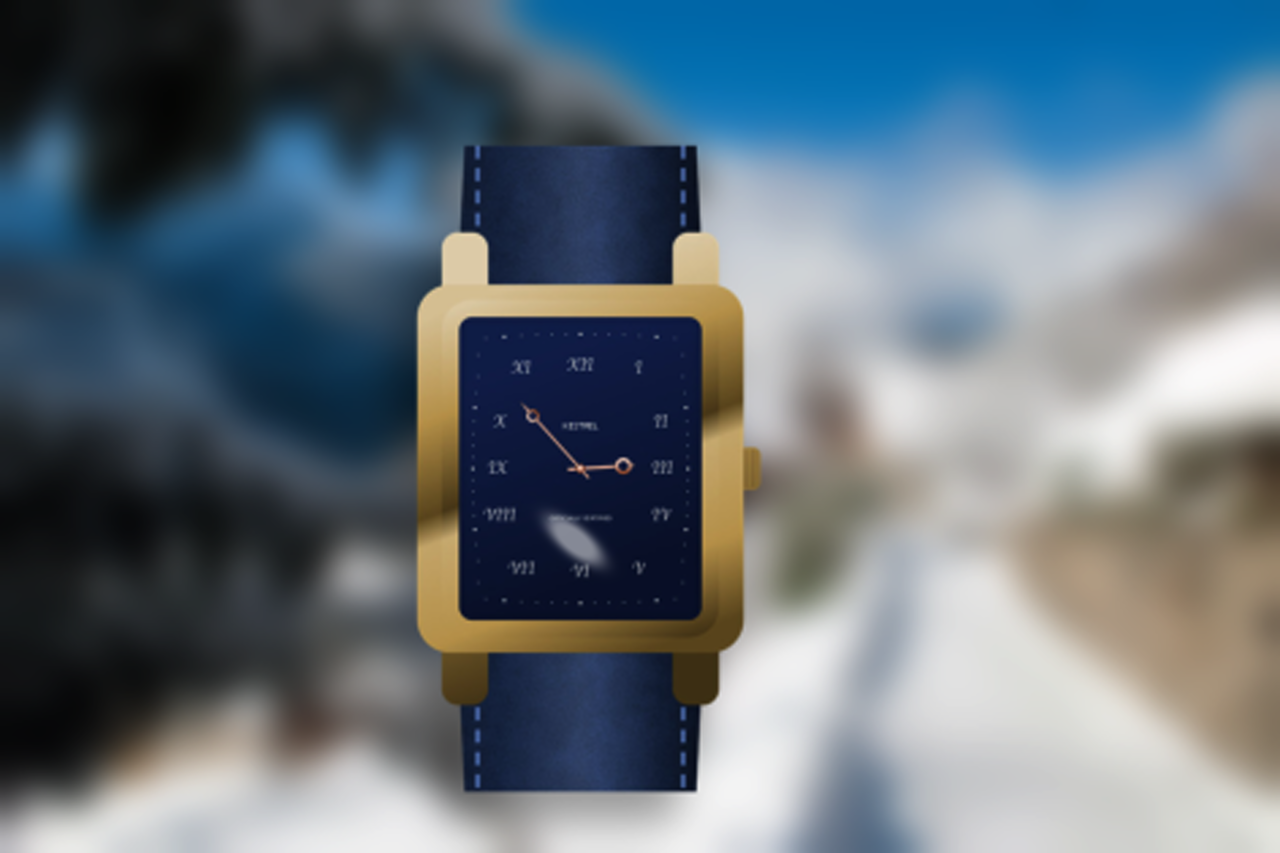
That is 2h53
